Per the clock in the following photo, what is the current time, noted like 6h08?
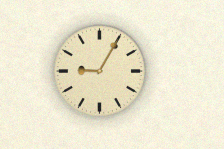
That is 9h05
